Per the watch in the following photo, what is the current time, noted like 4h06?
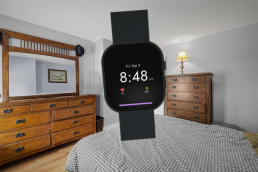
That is 8h48
